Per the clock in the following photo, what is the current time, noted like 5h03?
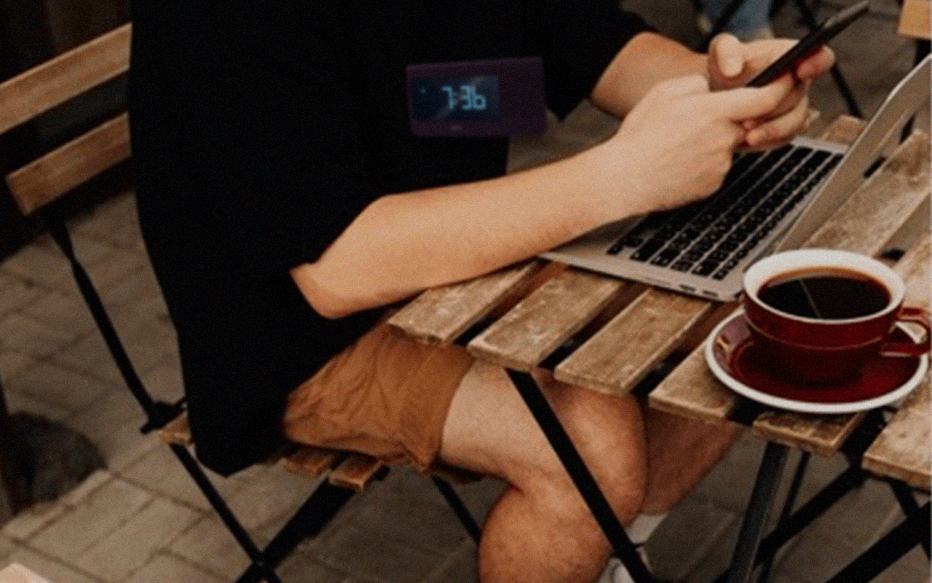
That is 7h36
